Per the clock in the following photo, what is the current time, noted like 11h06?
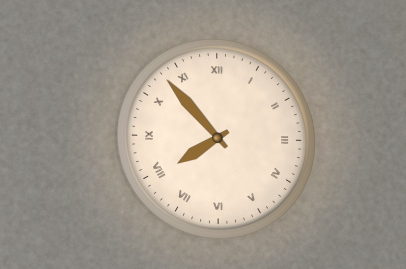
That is 7h53
